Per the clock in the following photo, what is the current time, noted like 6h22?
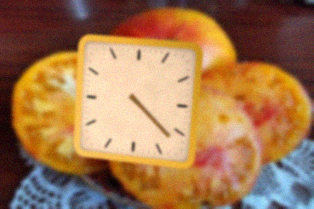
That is 4h22
